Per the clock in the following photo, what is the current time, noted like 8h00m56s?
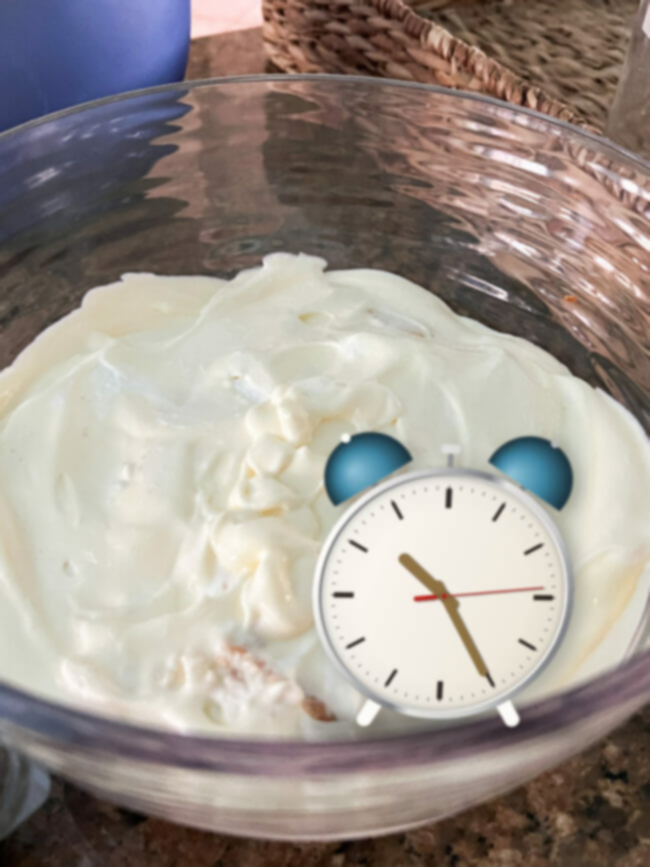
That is 10h25m14s
